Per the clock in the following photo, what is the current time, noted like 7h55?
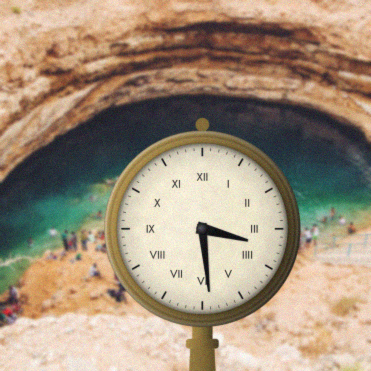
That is 3h29
